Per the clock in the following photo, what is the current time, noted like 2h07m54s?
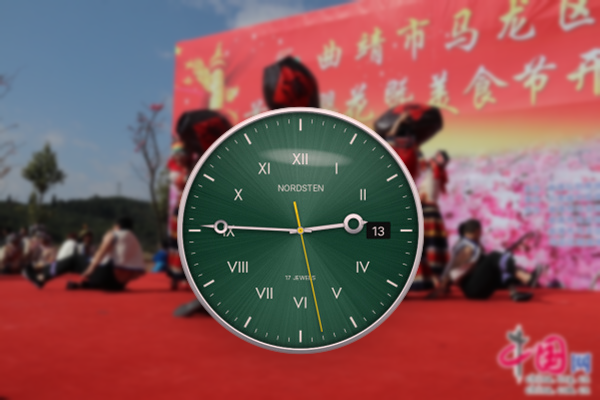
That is 2h45m28s
